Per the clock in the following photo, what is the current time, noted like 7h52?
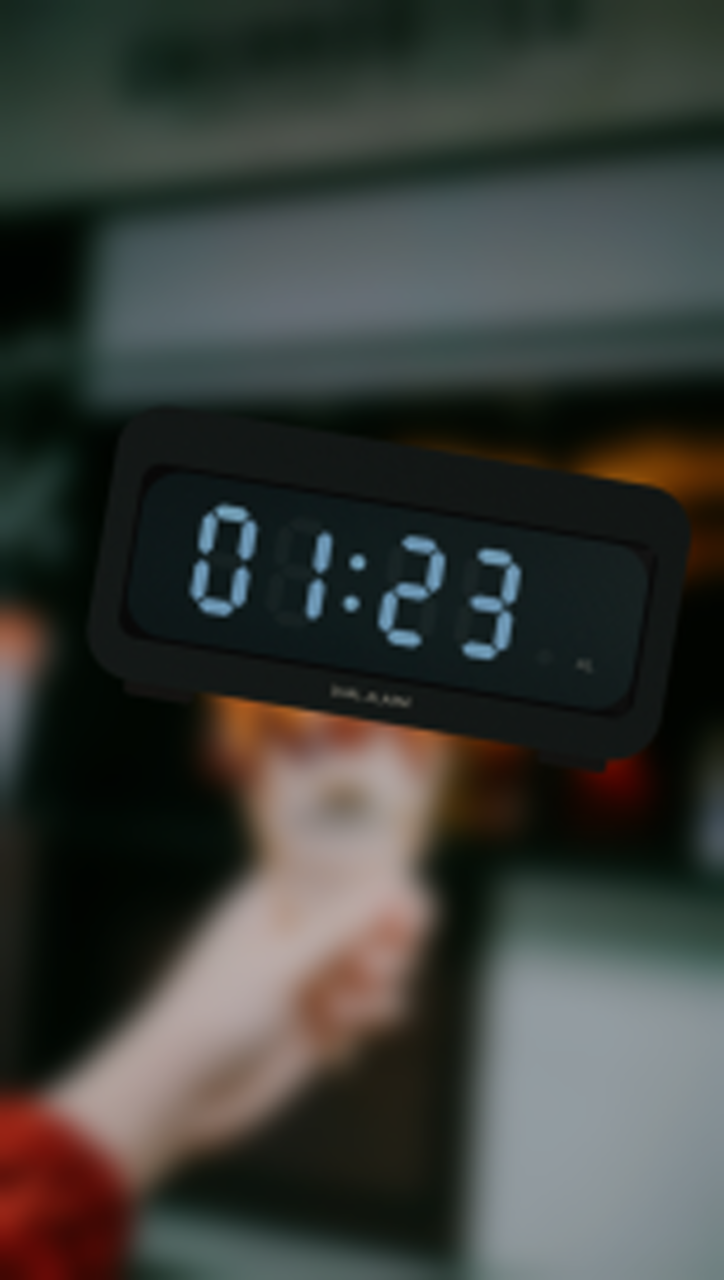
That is 1h23
